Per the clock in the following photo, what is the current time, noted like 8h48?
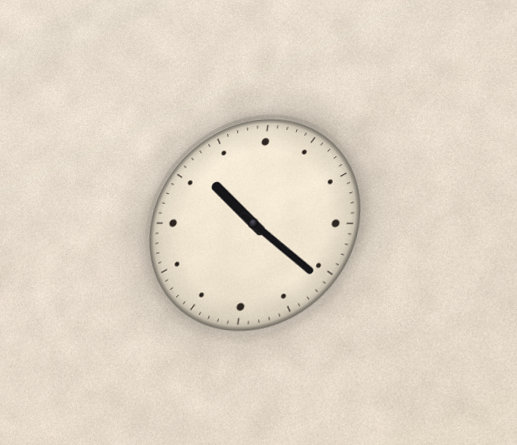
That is 10h21
